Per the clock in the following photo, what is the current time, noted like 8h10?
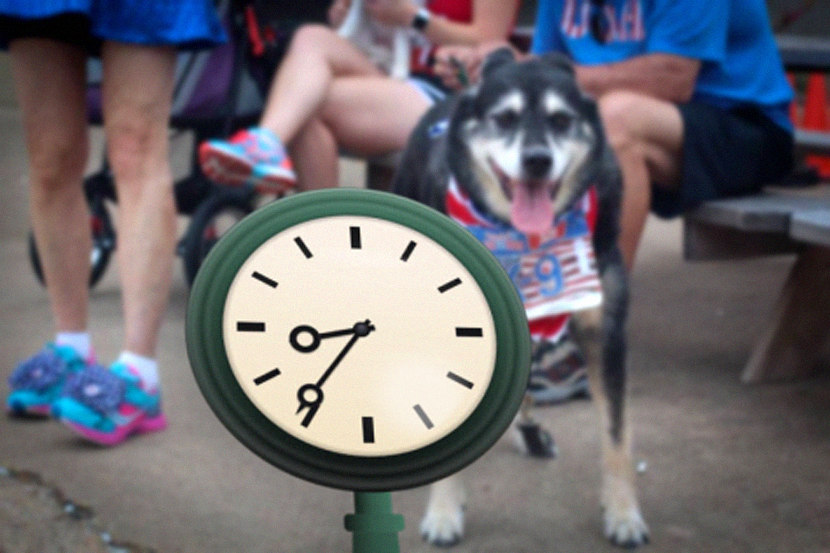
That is 8h36
